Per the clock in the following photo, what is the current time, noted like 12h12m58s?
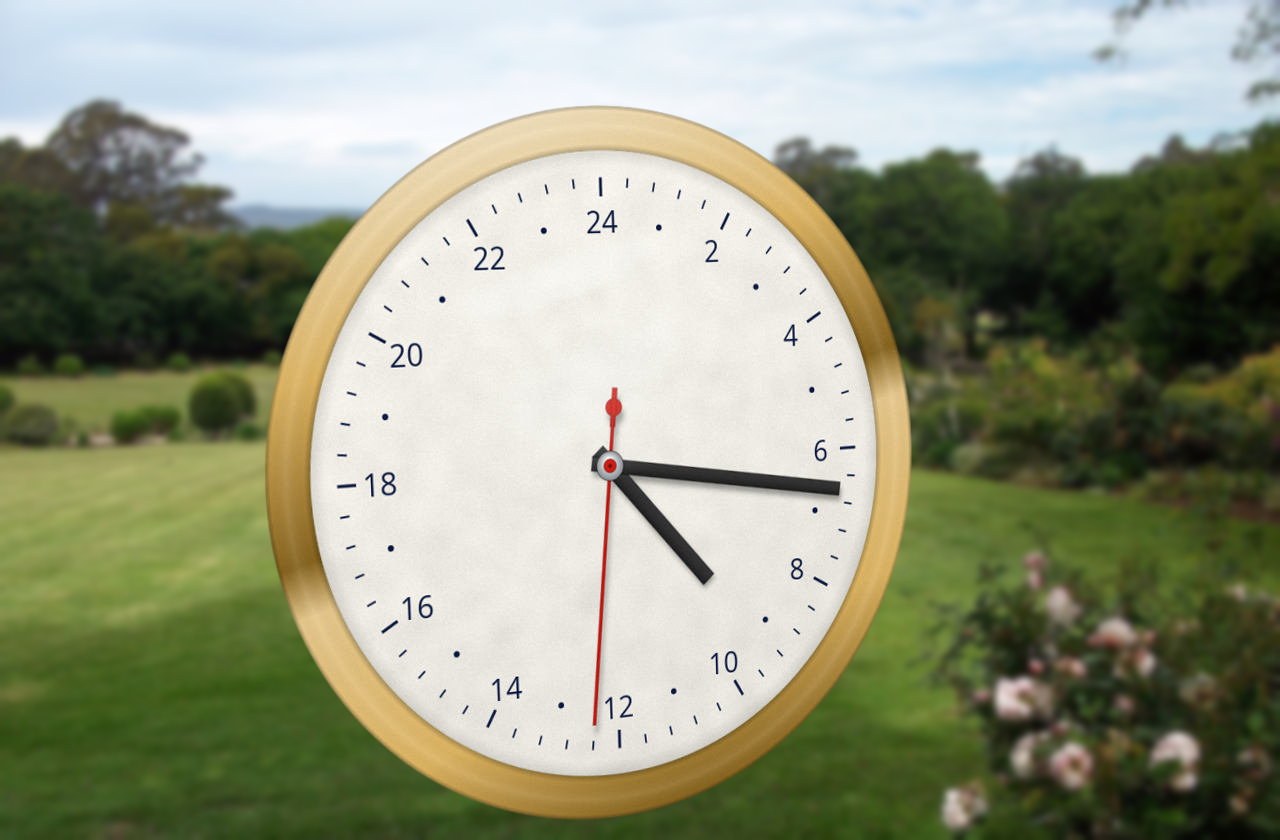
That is 9h16m31s
